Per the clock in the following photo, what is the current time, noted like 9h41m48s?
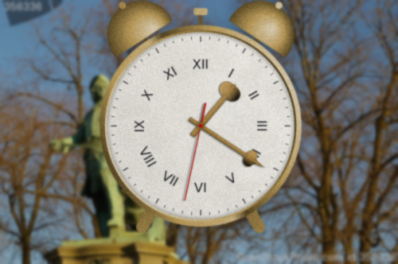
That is 1h20m32s
